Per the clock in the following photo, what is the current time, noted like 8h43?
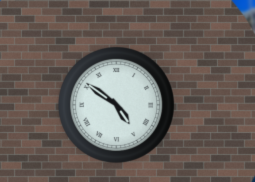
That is 4h51
